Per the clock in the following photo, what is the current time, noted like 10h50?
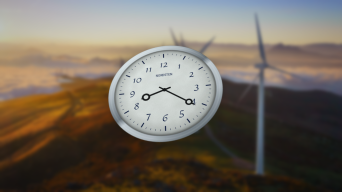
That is 8h21
